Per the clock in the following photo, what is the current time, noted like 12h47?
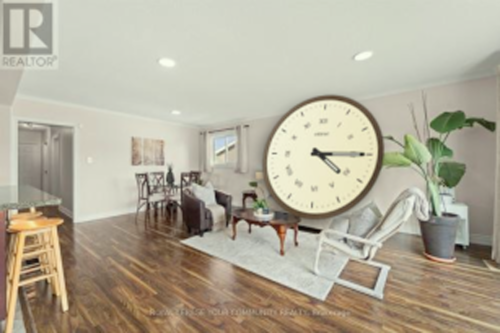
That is 4h15
